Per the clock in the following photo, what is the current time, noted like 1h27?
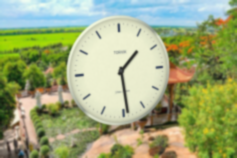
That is 1h29
